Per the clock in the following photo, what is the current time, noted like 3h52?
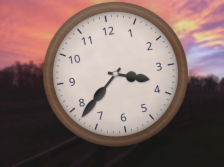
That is 3h38
